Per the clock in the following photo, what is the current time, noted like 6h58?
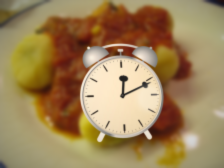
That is 12h11
